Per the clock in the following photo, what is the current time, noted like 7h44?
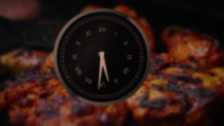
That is 5h31
